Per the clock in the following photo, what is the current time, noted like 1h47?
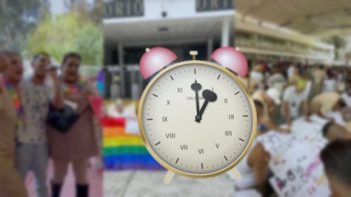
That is 1h00
